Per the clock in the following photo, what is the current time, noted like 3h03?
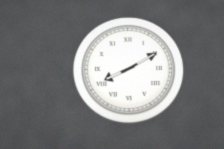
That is 8h10
